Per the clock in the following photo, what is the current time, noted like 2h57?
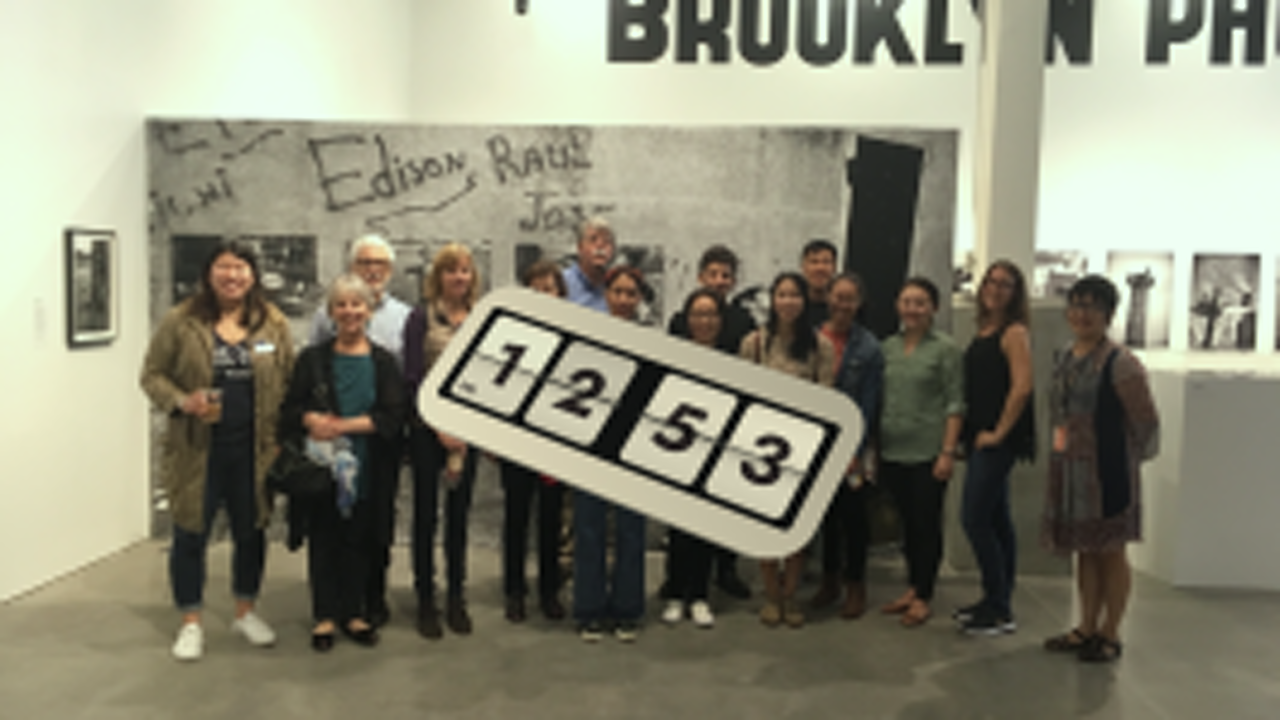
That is 12h53
